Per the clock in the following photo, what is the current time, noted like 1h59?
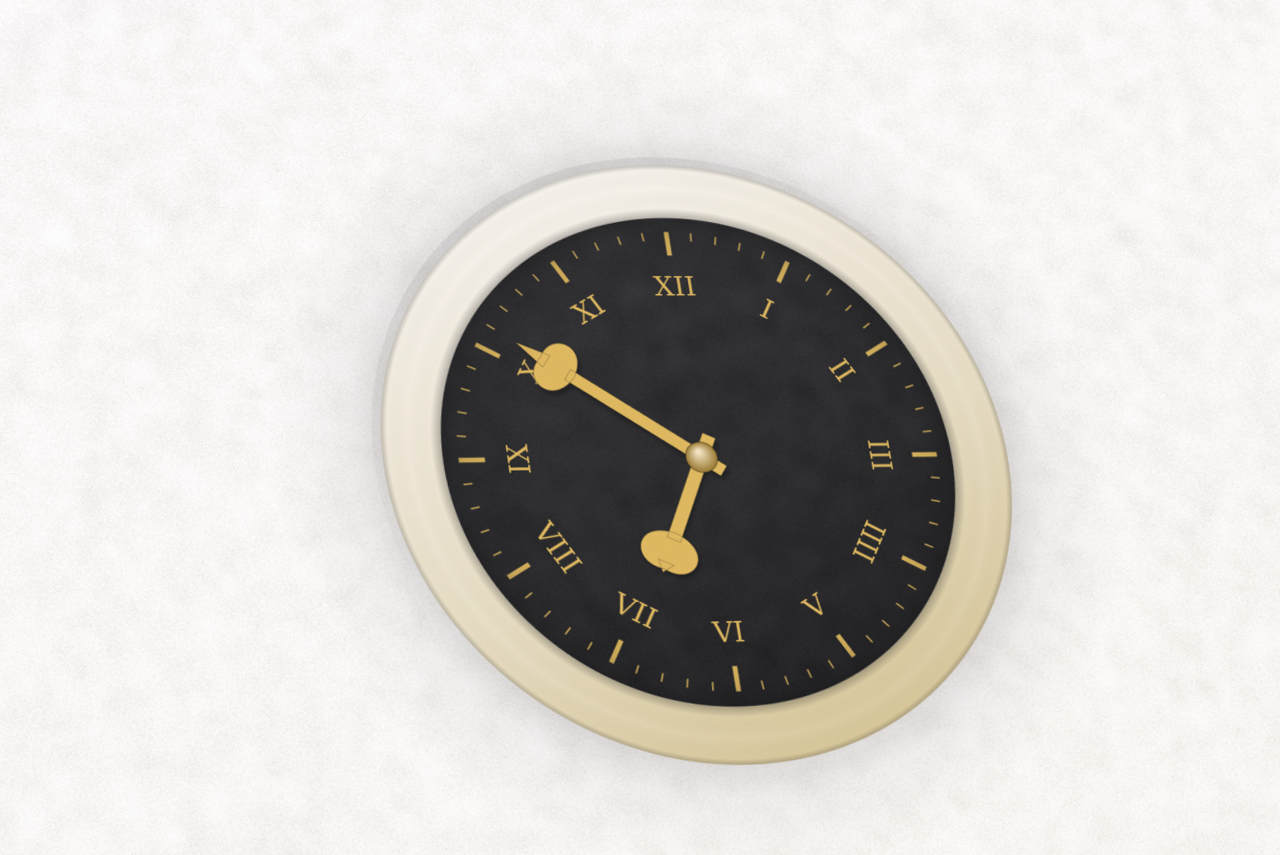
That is 6h51
